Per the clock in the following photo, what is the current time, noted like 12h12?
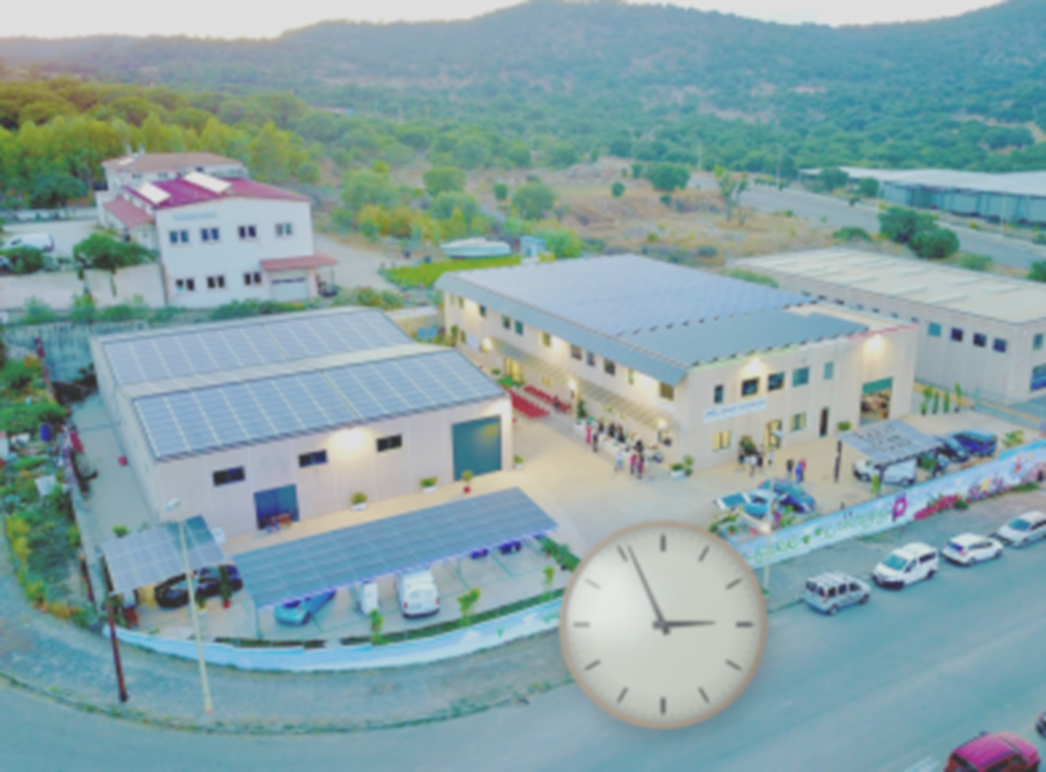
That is 2h56
